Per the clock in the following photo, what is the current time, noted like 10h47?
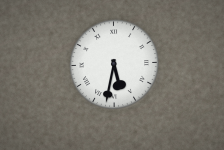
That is 5h32
